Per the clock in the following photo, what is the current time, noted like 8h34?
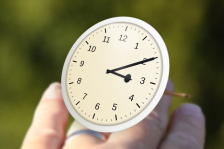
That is 3h10
